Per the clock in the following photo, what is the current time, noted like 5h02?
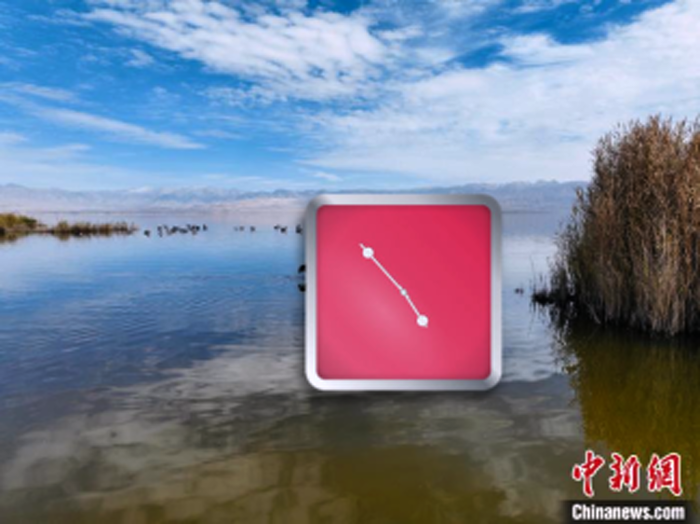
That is 4h53
